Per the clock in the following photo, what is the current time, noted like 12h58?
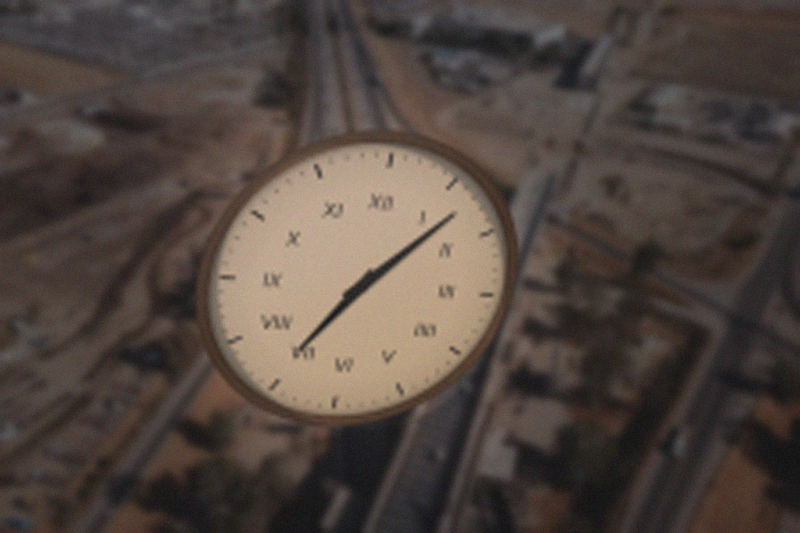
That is 7h07
